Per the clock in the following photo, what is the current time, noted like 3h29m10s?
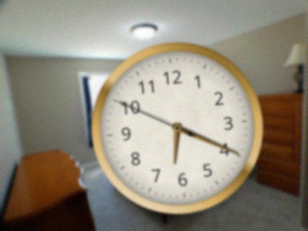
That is 6h19m50s
